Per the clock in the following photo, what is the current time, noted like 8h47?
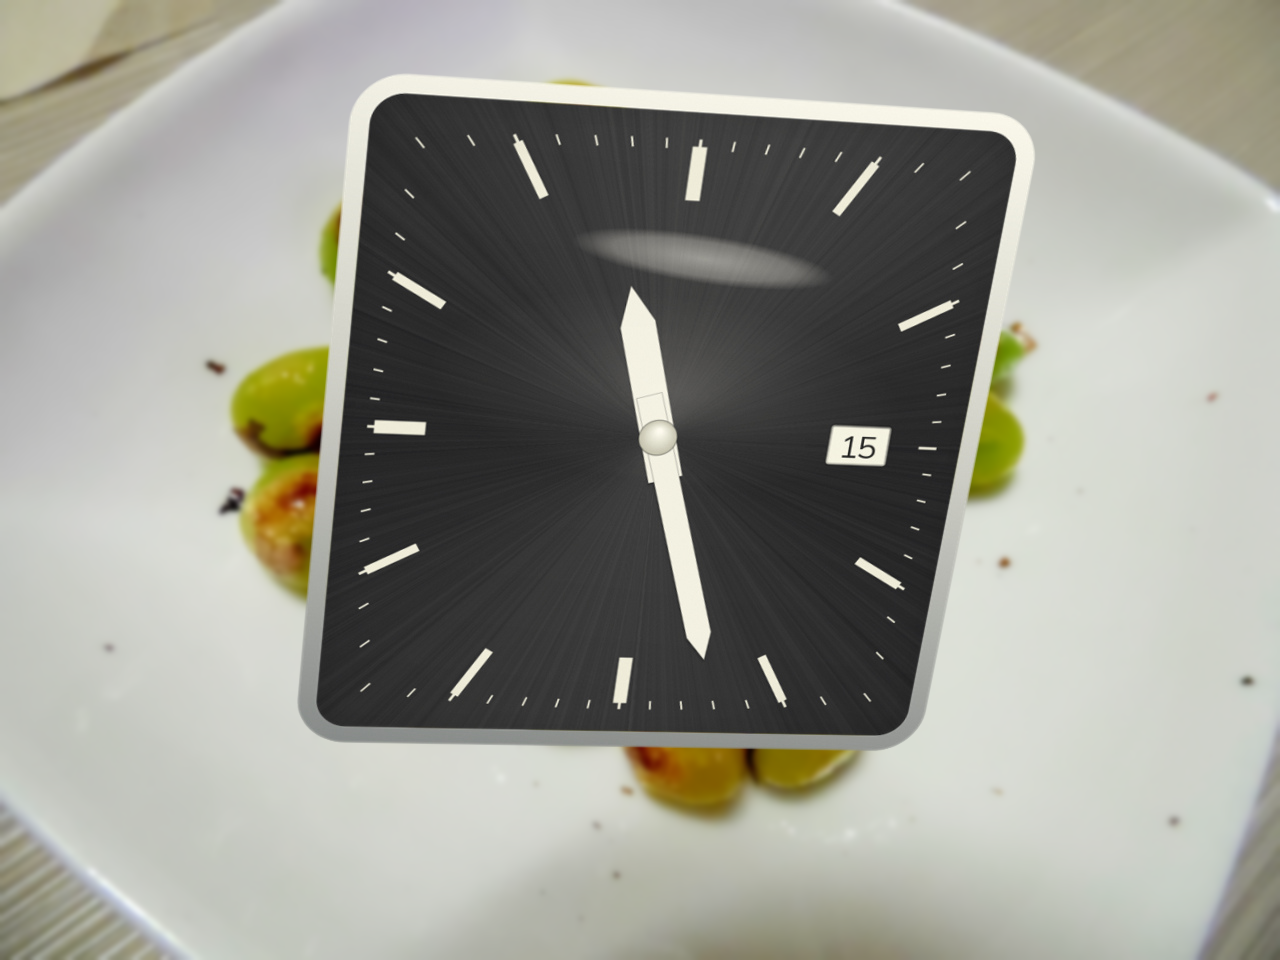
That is 11h27
